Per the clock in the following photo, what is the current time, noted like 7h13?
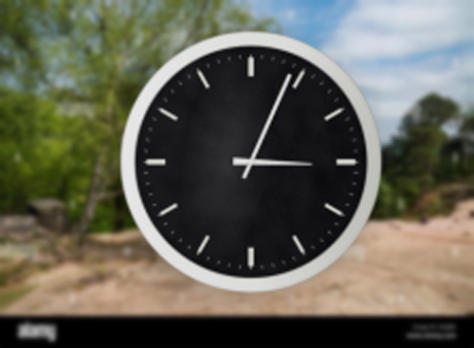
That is 3h04
